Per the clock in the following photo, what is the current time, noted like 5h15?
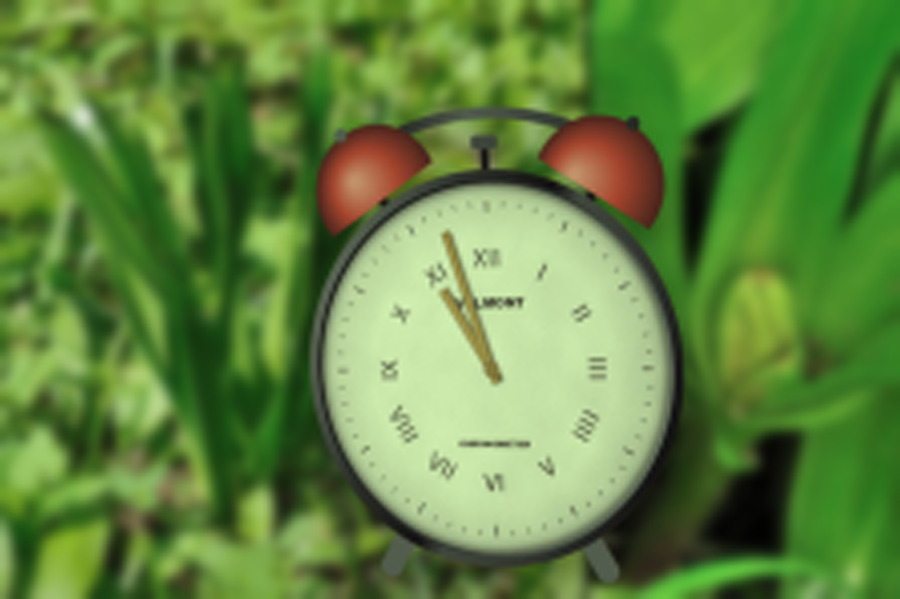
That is 10h57
